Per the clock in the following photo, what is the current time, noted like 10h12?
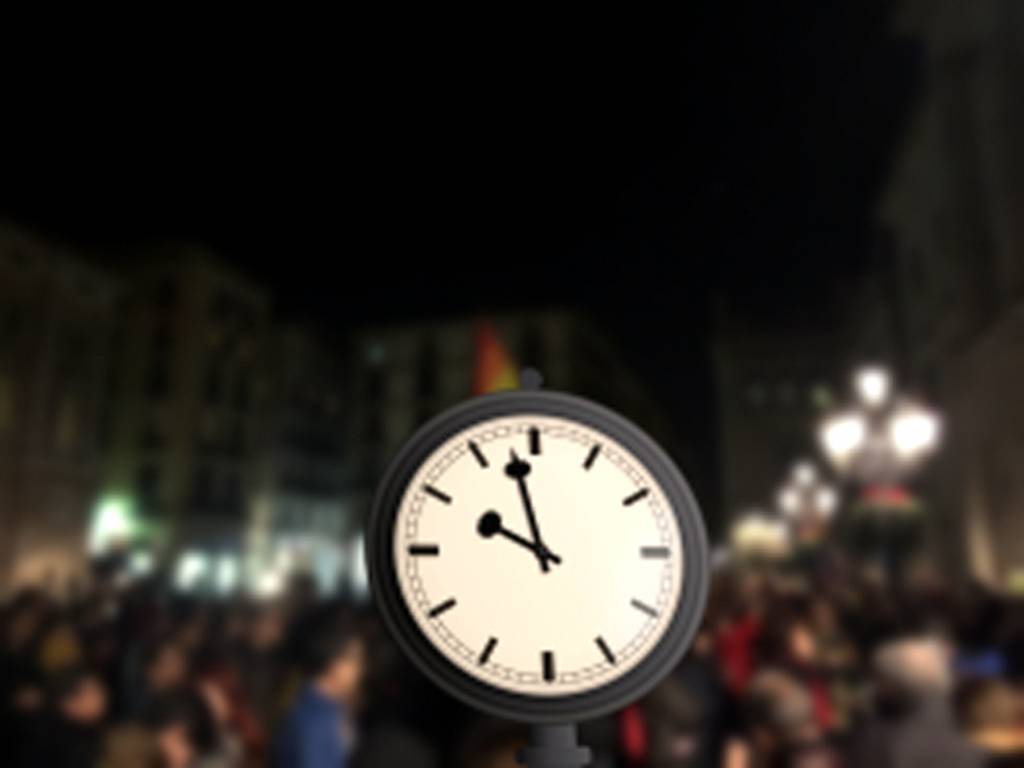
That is 9h58
